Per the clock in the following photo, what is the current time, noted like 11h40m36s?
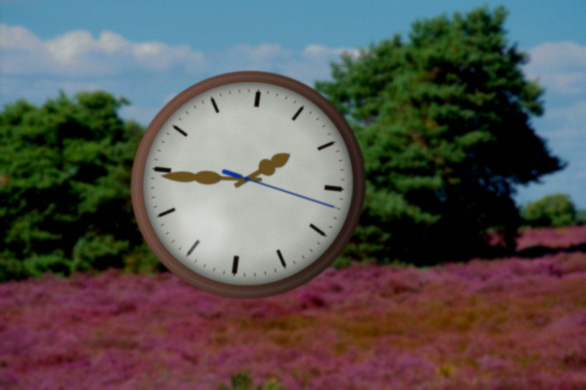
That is 1h44m17s
